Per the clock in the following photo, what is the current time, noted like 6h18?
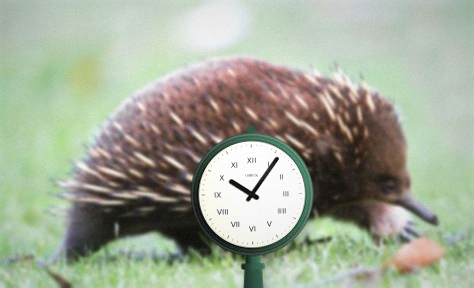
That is 10h06
